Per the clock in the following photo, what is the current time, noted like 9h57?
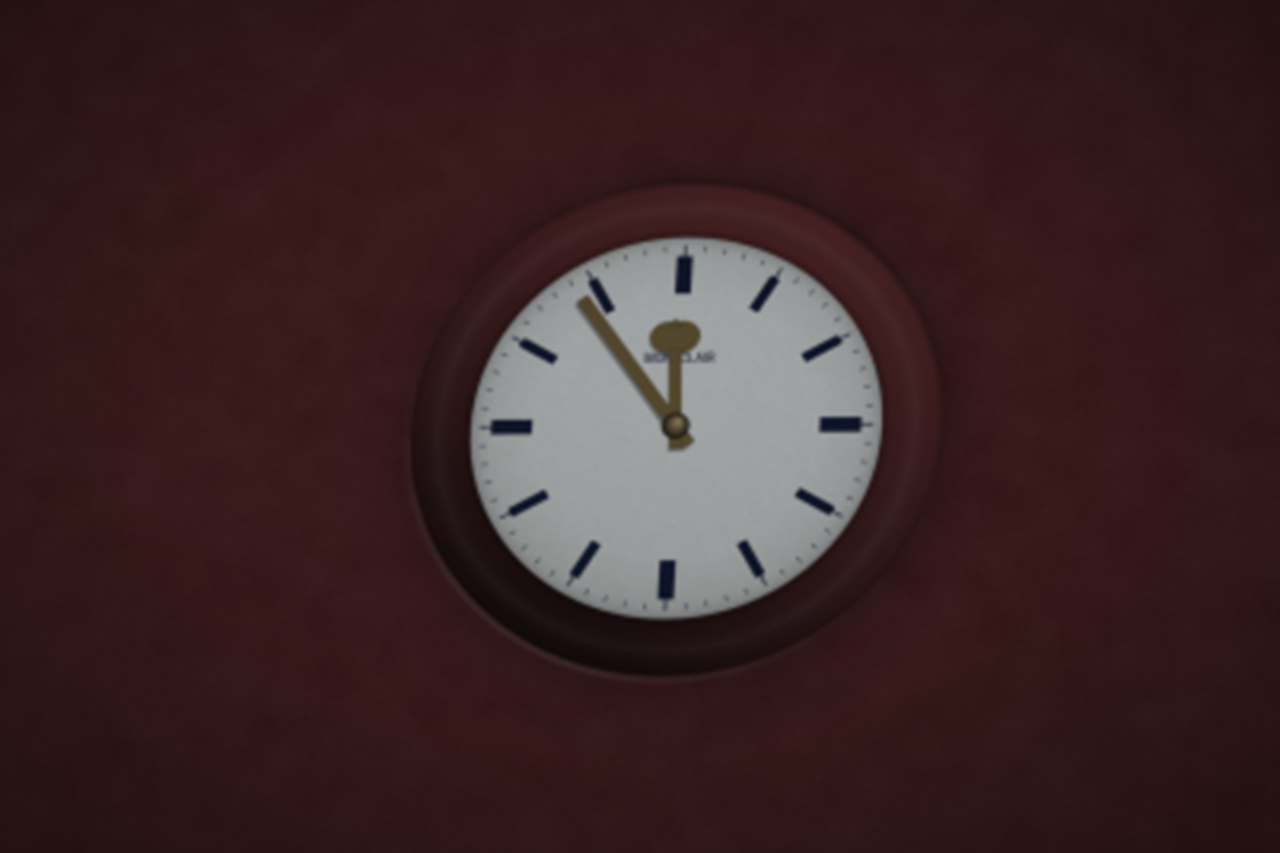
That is 11h54
